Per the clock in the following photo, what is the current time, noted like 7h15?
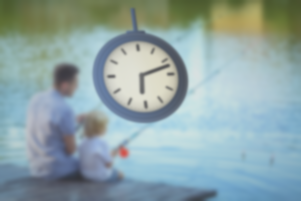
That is 6h12
